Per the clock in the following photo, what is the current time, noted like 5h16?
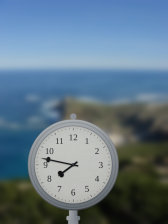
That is 7h47
